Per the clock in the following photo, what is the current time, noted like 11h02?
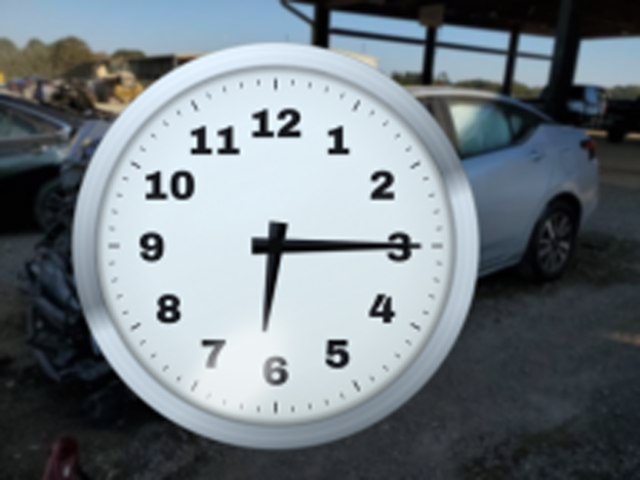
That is 6h15
